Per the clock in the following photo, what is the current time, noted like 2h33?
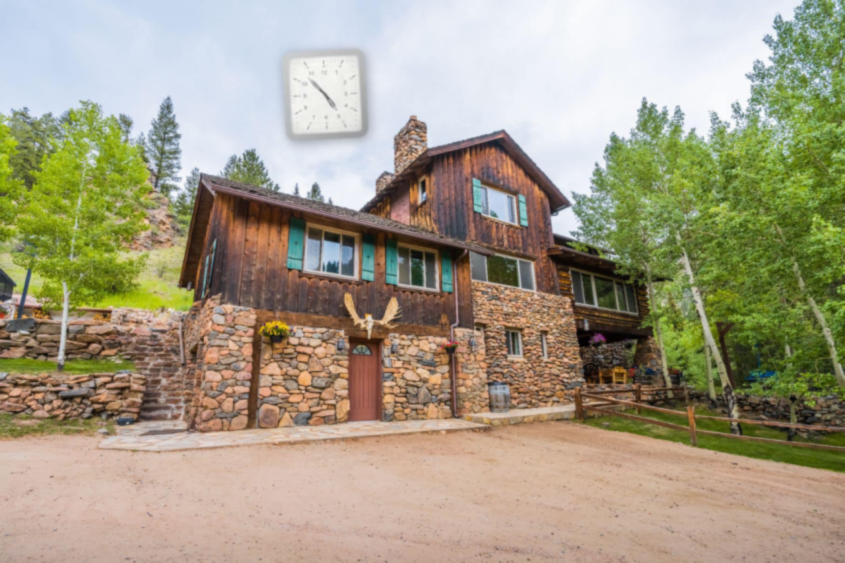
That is 4h53
